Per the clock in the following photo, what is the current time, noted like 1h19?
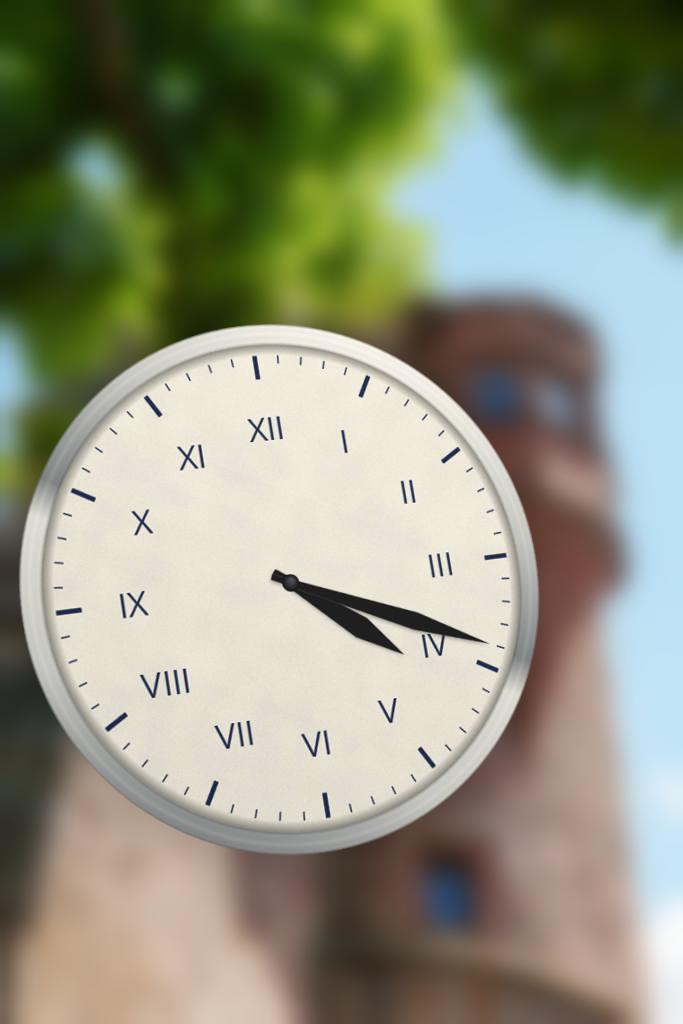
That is 4h19
